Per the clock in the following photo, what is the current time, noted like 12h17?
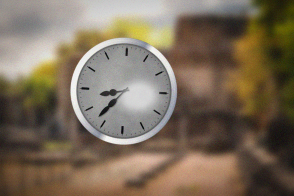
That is 8h37
